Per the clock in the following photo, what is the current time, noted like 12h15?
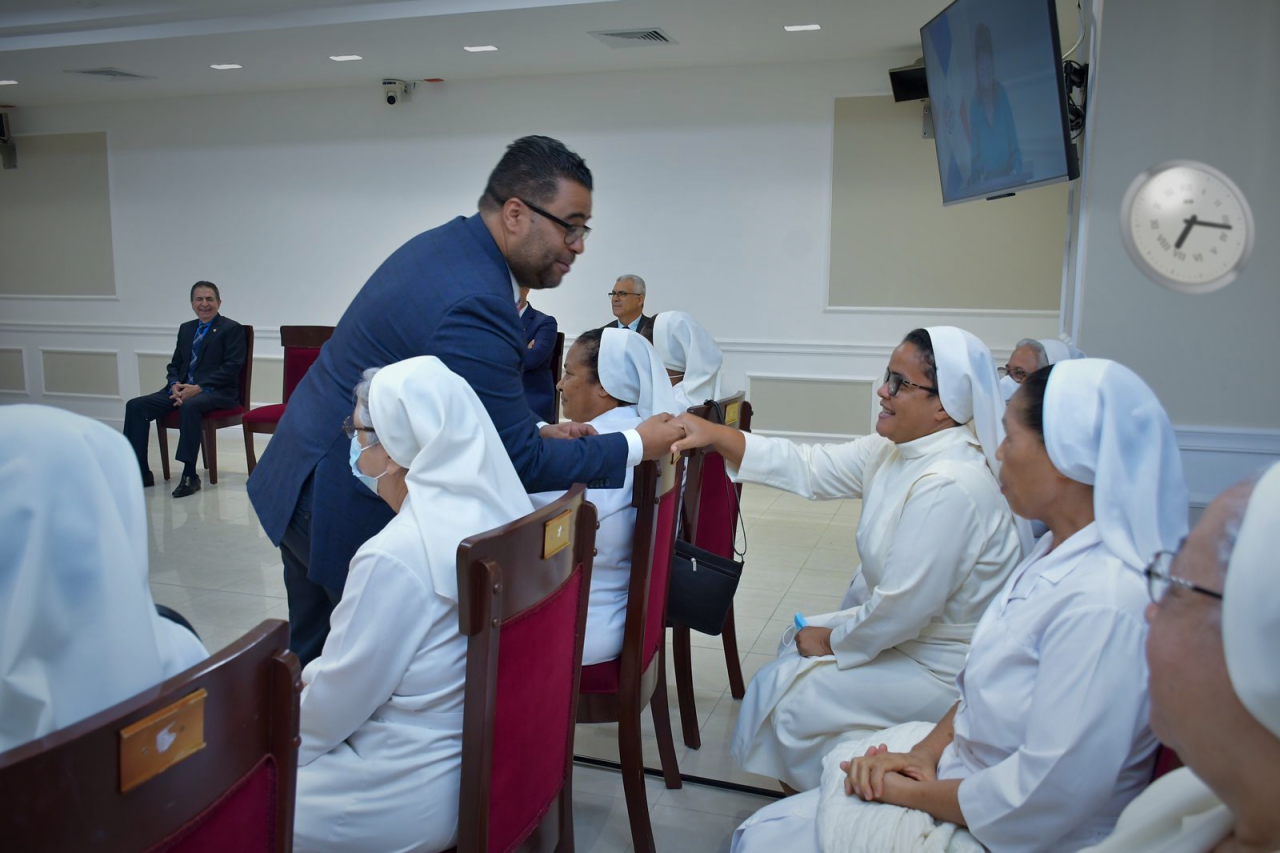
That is 7h17
